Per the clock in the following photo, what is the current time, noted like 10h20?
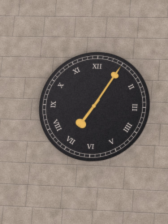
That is 7h05
